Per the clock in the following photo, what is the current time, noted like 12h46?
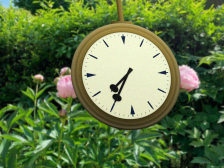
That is 7h35
